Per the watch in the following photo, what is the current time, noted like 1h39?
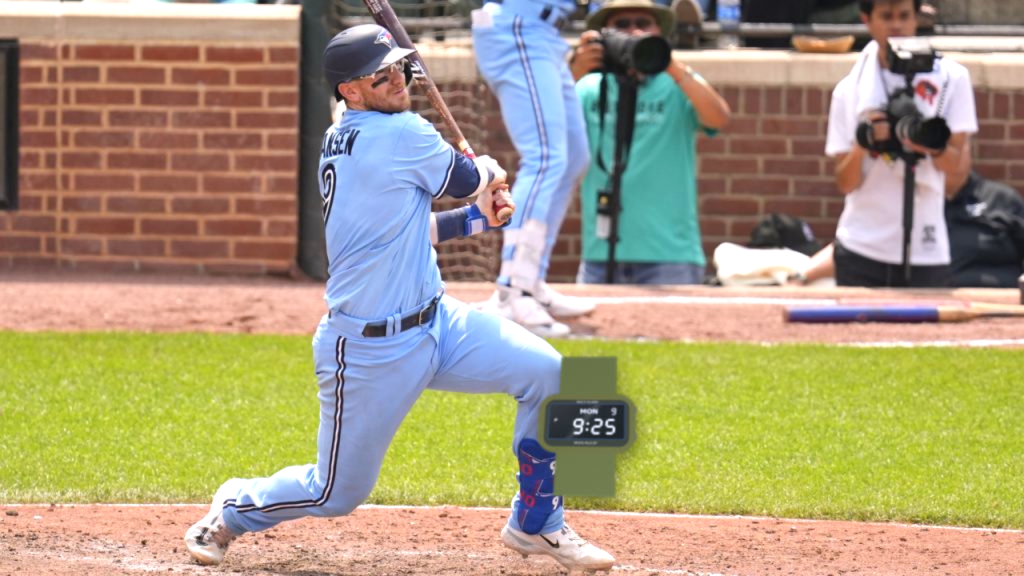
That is 9h25
